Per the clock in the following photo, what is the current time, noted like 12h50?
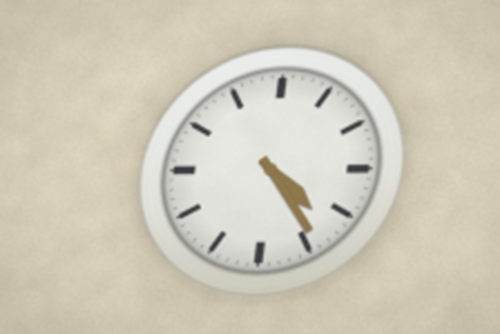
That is 4h24
